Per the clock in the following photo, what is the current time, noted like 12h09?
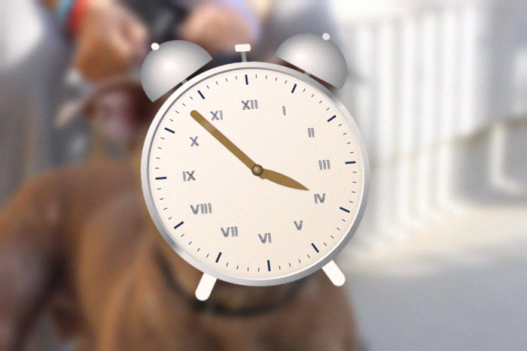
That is 3h53
